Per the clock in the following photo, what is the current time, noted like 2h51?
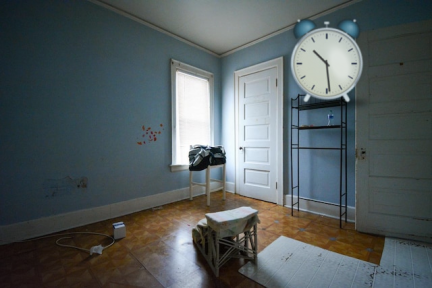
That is 10h29
